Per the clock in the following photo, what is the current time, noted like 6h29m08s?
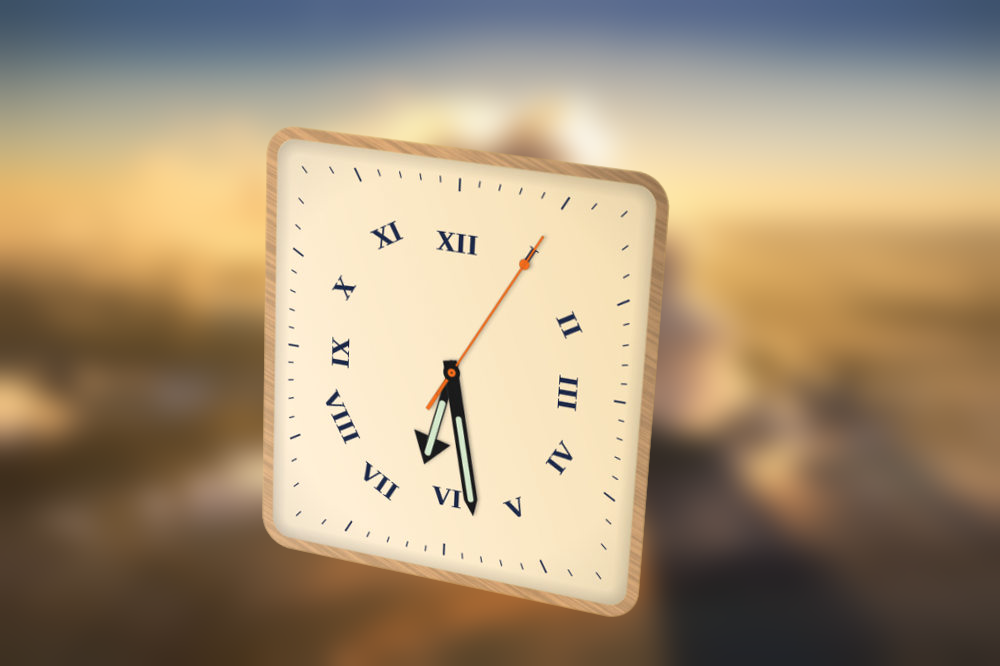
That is 6h28m05s
